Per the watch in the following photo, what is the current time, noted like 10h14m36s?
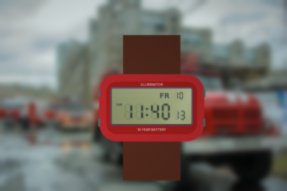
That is 11h40m13s
